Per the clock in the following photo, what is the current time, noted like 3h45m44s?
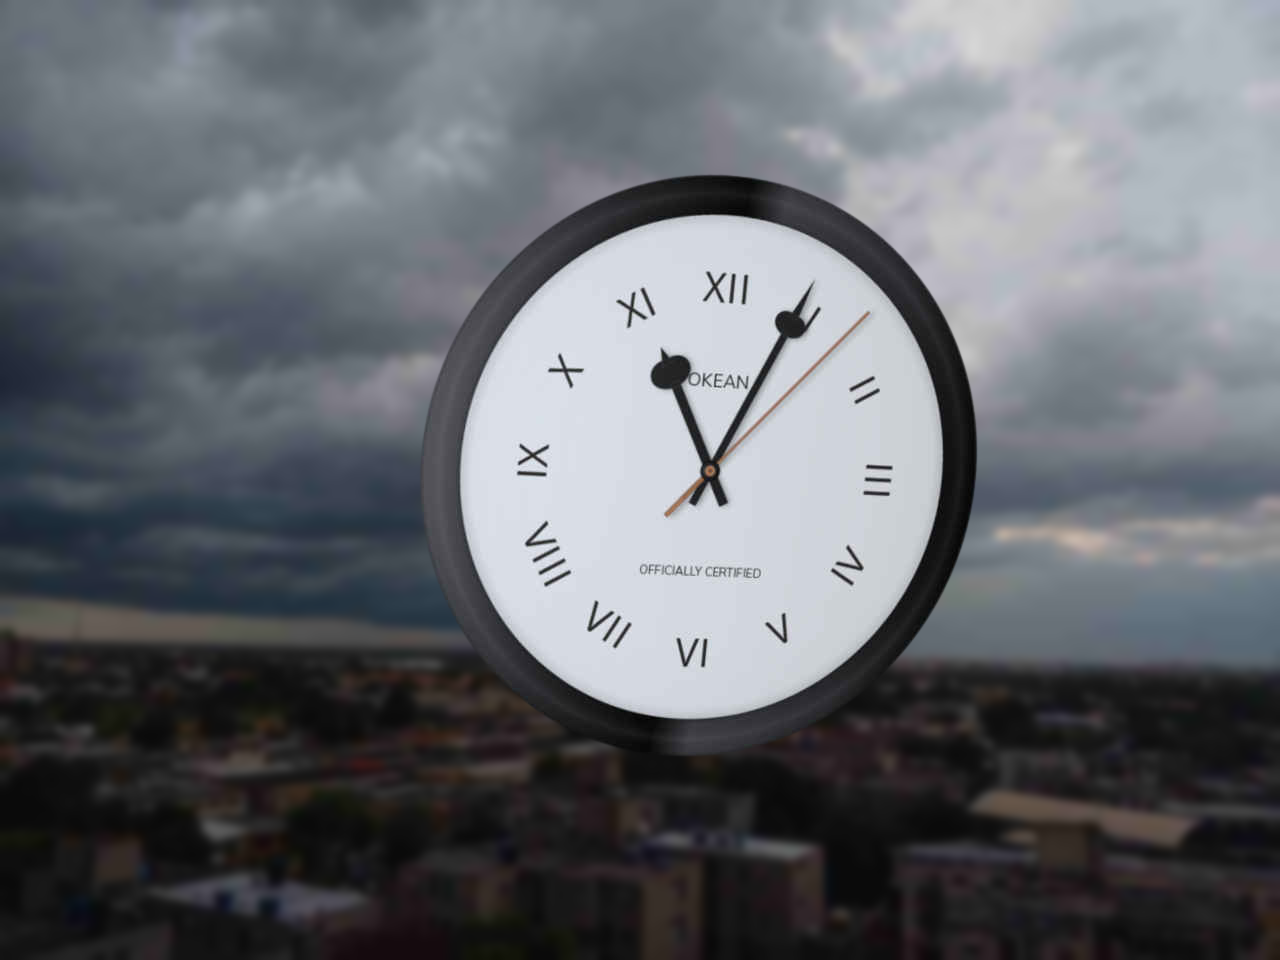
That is 11h04m07s
